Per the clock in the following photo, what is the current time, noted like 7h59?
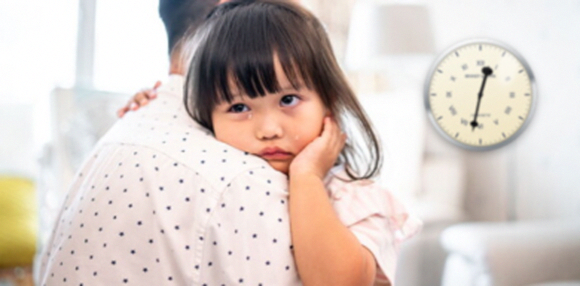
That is 12h32
